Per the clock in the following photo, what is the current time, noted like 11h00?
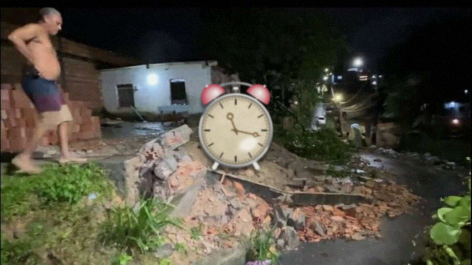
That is 11h17
